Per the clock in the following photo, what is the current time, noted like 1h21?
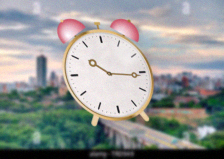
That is 10h16
